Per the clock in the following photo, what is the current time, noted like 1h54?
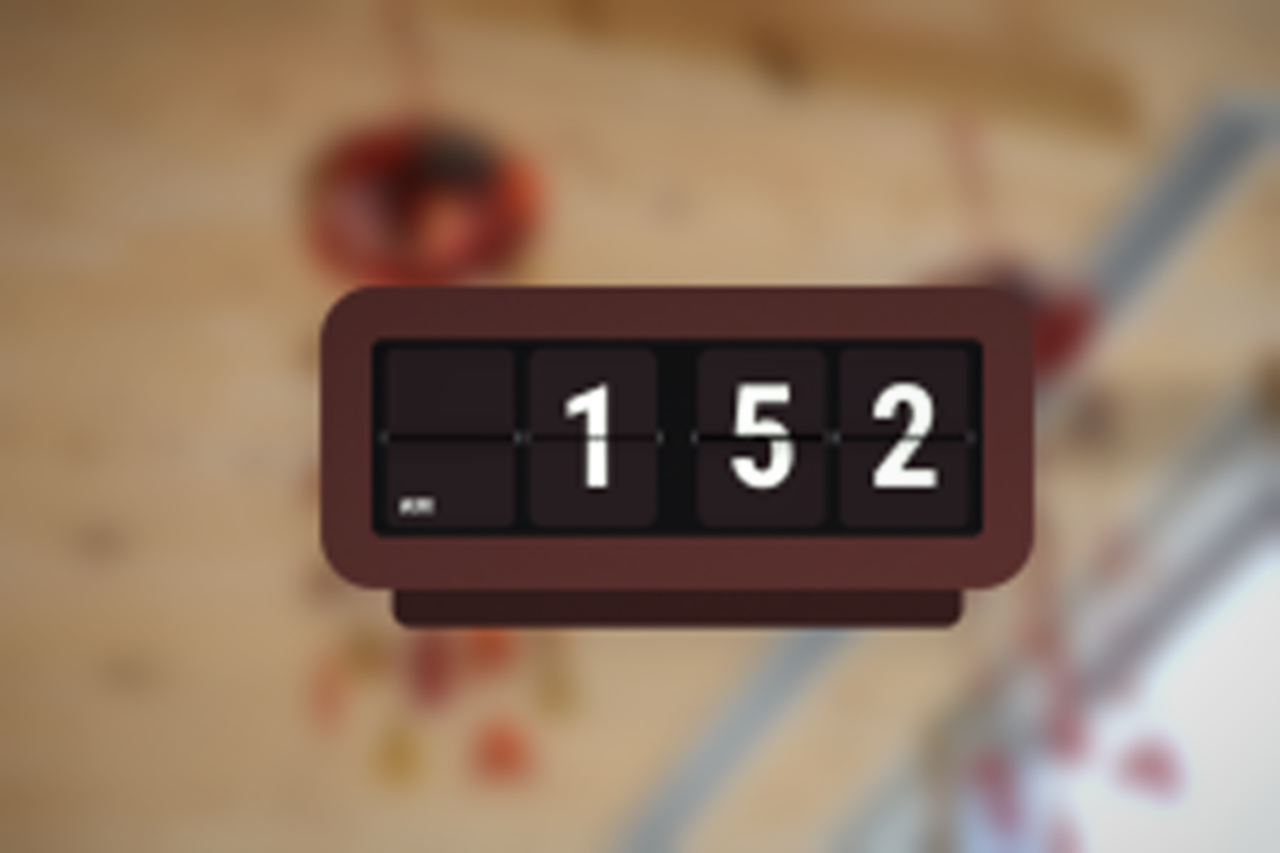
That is 1h52
